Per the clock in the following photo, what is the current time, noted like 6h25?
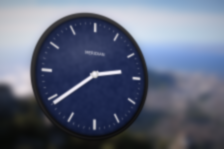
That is 2h39
